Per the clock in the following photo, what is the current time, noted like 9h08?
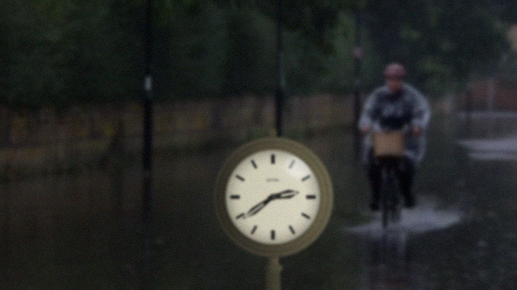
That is 2h39
